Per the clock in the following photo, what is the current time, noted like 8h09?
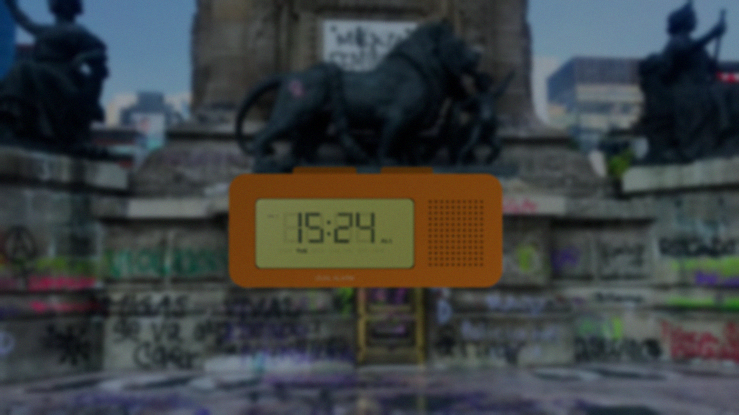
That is 15h24
